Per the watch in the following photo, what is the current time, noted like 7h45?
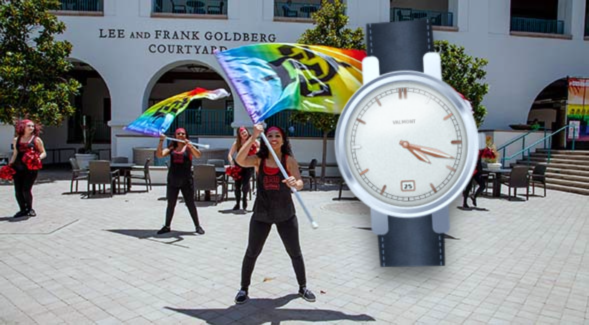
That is 4h18
